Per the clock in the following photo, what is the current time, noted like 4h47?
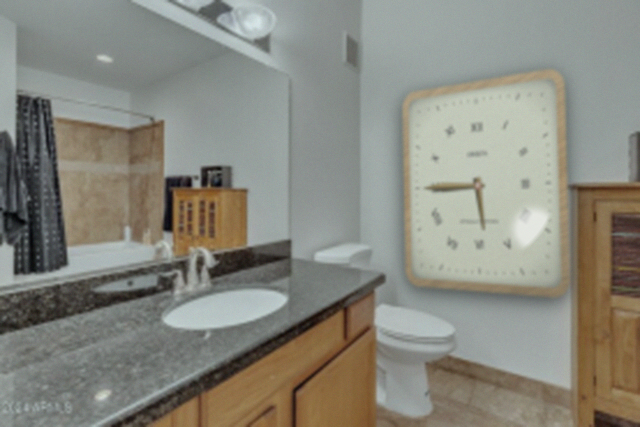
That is 5h45
